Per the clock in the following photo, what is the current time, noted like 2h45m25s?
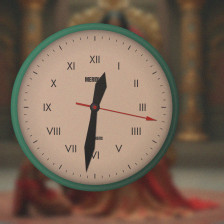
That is 12h31m17s
